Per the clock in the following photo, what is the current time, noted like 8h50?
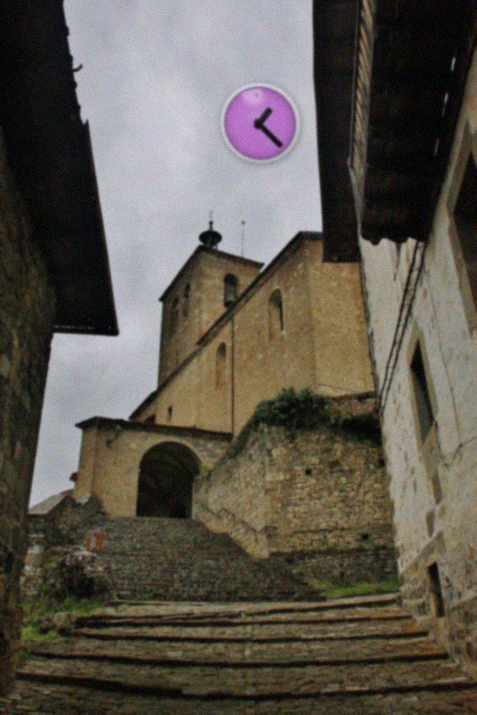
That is 1h23
